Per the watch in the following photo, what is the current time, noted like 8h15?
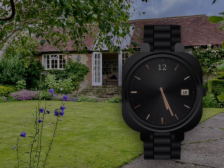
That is 5h26
